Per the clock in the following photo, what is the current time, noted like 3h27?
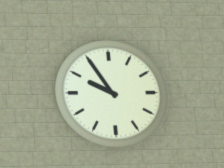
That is 9h55
